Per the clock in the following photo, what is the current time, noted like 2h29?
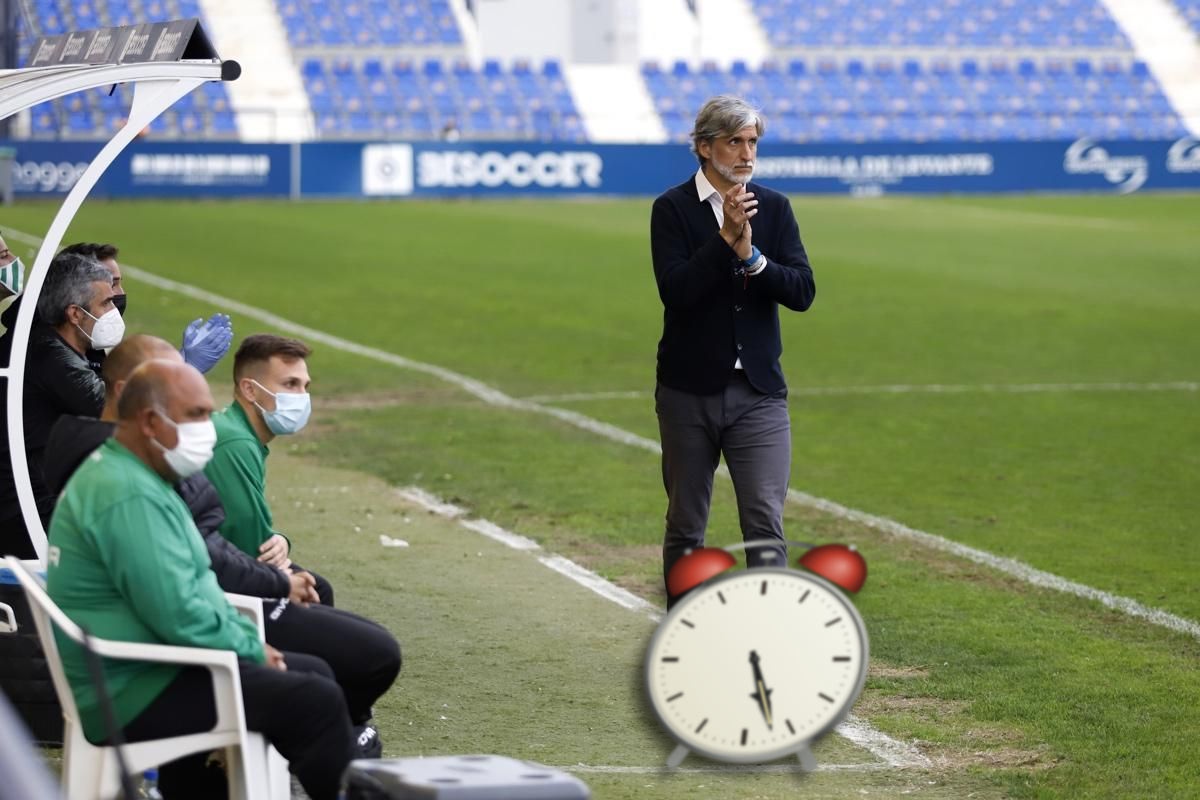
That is 5h27
